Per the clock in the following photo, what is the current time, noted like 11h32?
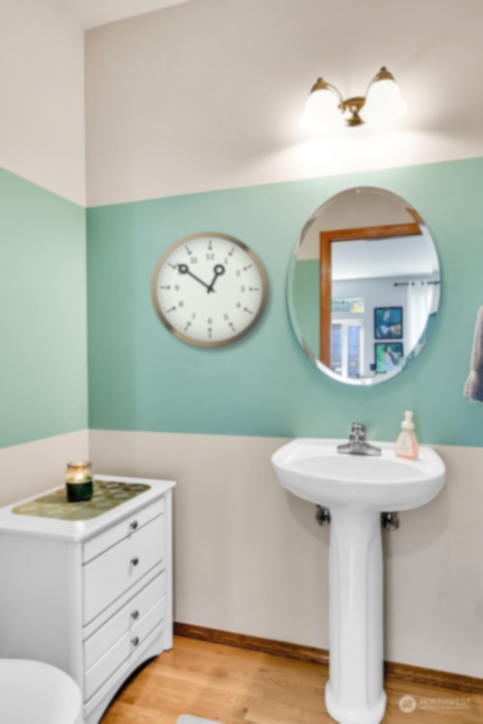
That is 12h51
